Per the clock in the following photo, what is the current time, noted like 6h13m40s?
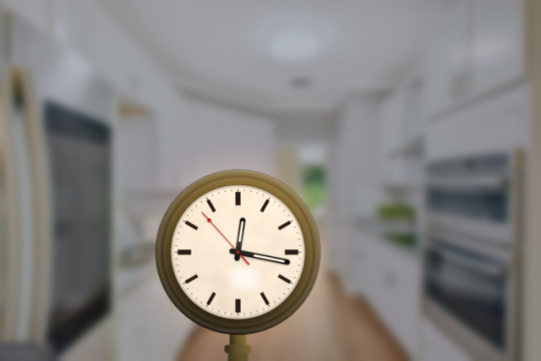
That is 12h16m53s
